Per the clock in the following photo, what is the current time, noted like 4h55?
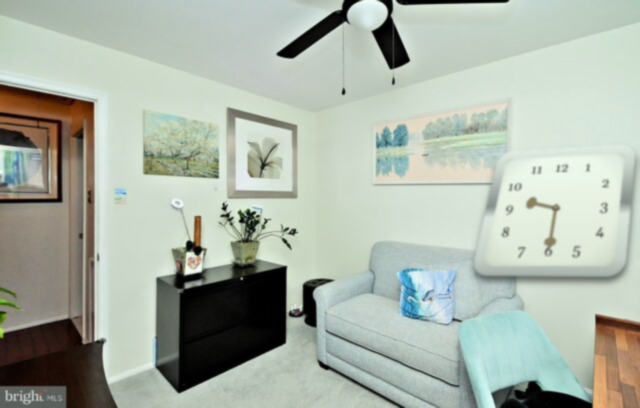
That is 9h30
